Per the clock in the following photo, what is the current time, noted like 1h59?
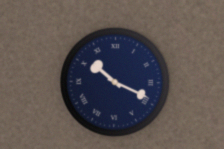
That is 10h19
